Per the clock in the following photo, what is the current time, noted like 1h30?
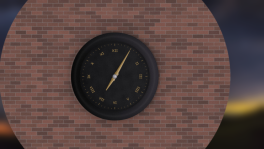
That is 7h05
